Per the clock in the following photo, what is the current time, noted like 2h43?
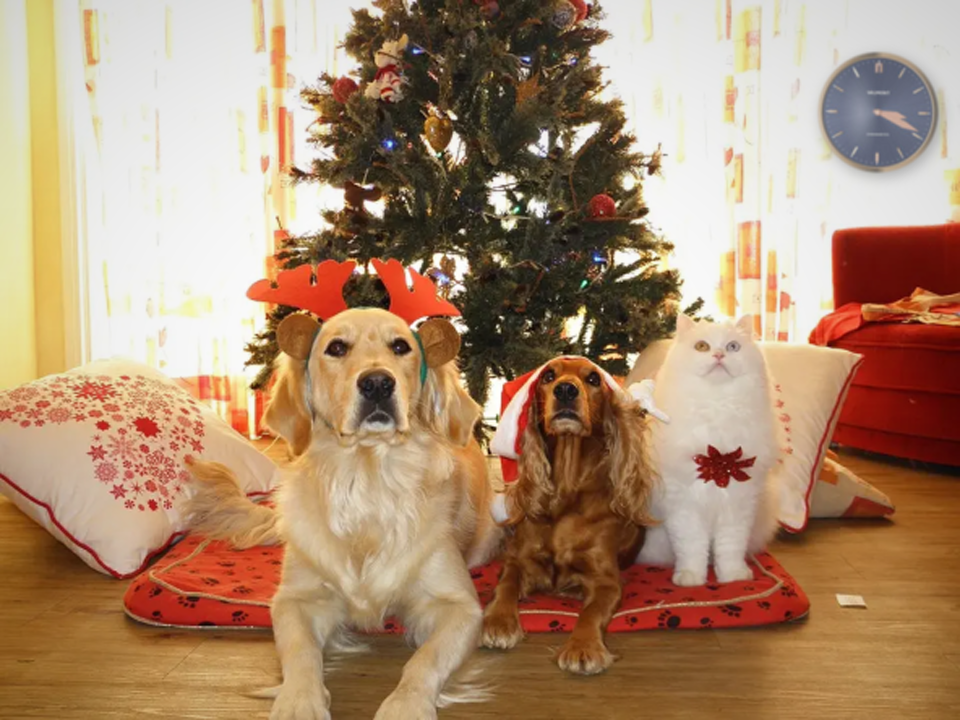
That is 3h19
